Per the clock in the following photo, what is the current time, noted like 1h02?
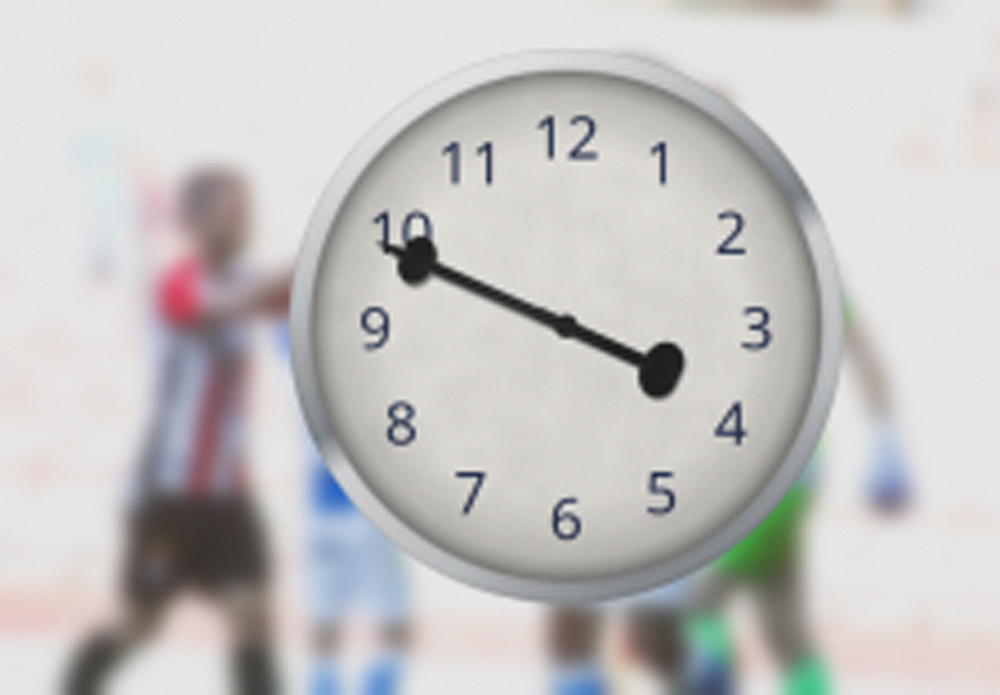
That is 3h49
